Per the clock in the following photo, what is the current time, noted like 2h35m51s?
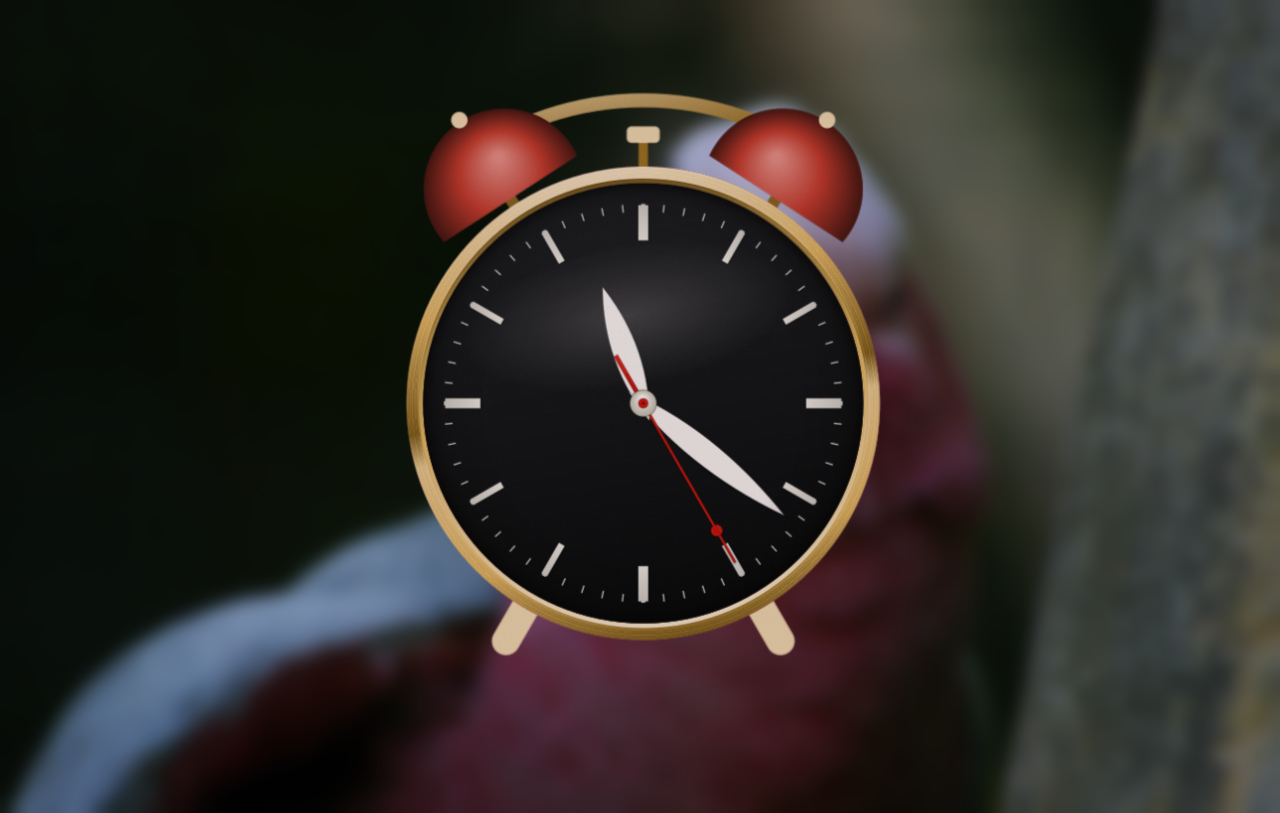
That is 11h21m25s
